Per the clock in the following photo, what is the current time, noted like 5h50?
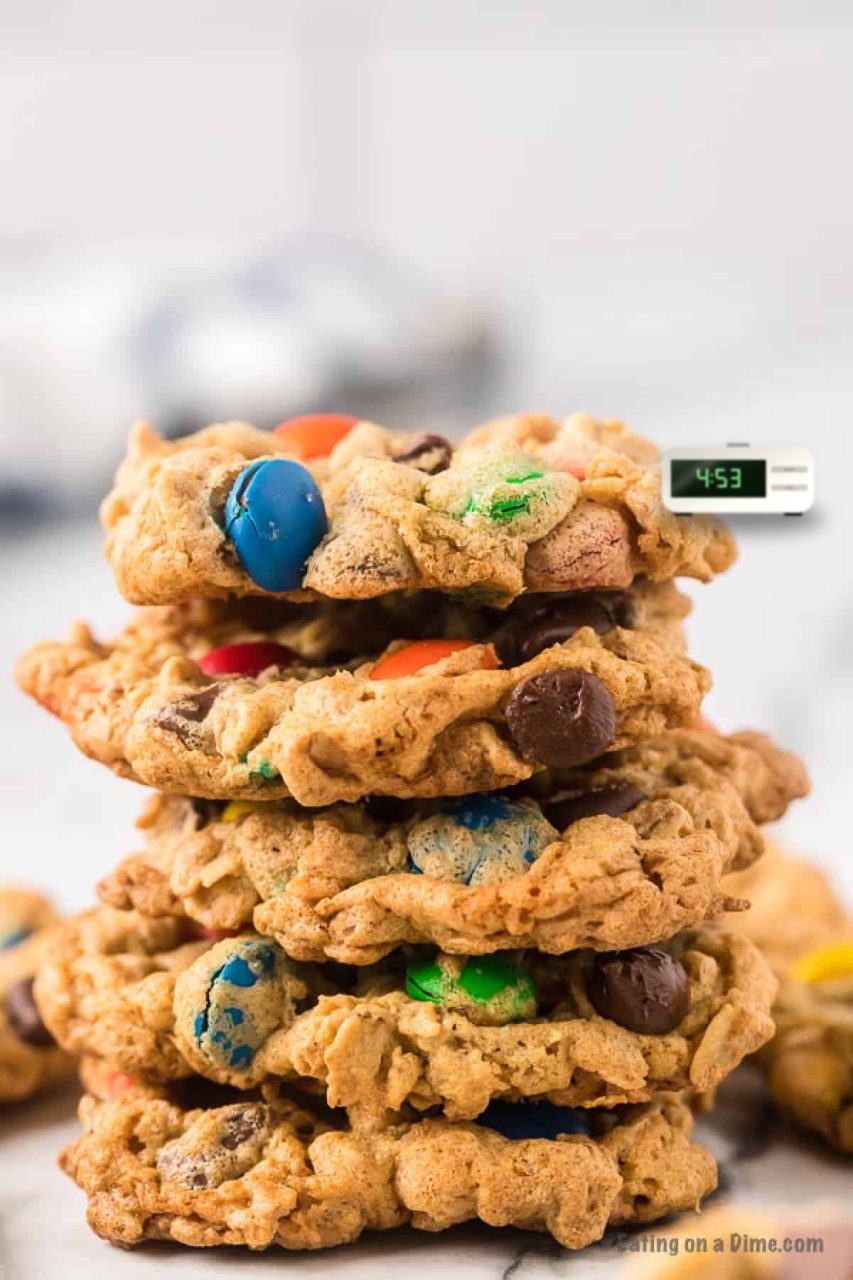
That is 4h53
